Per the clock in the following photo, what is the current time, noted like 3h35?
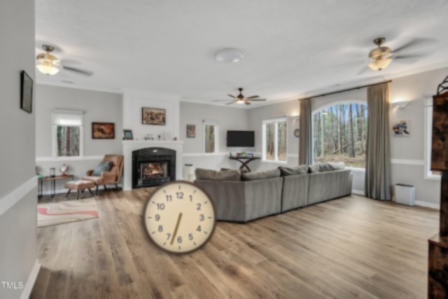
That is 6h33
